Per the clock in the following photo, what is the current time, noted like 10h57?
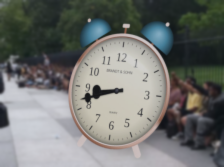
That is 8h42
